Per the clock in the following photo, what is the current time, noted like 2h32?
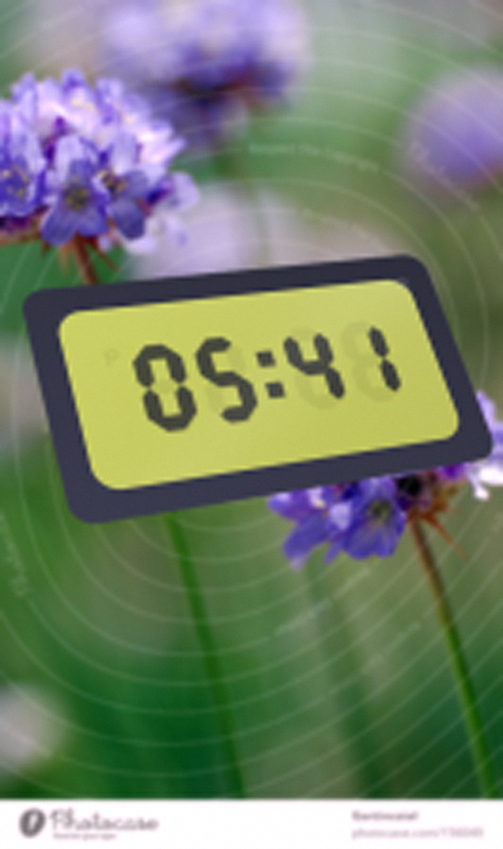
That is 5h41
